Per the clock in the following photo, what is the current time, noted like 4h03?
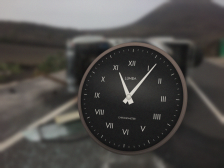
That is 11h06
